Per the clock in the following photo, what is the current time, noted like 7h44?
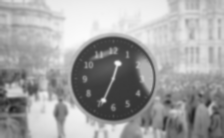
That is 12h34
